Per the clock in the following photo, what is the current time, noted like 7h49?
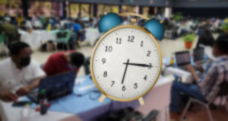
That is 6h15
